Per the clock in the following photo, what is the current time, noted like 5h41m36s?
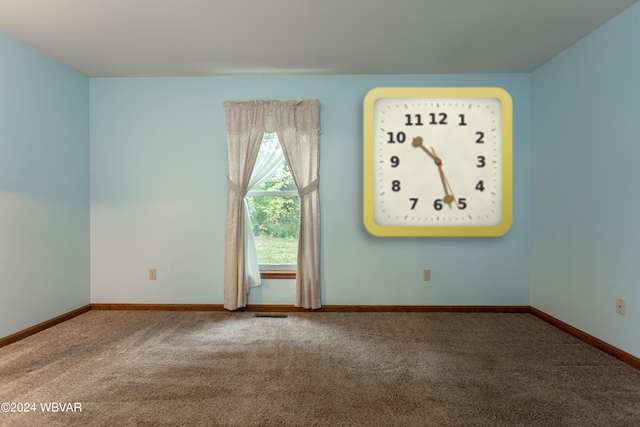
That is 10h27m26s
